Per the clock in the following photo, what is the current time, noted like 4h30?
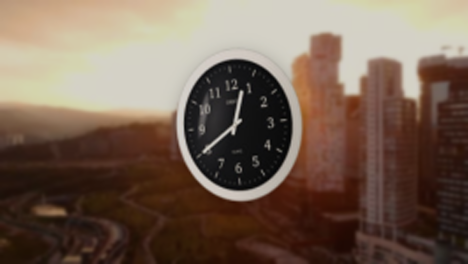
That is 12h40
